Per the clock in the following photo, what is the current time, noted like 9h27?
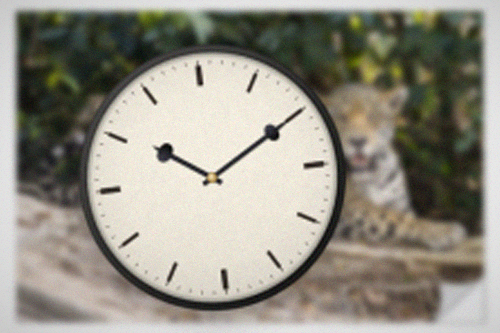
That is 10h10
